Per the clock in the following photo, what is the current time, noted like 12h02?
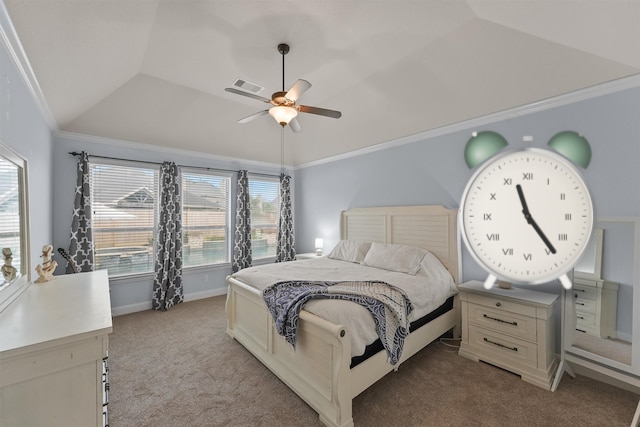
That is 11h24
